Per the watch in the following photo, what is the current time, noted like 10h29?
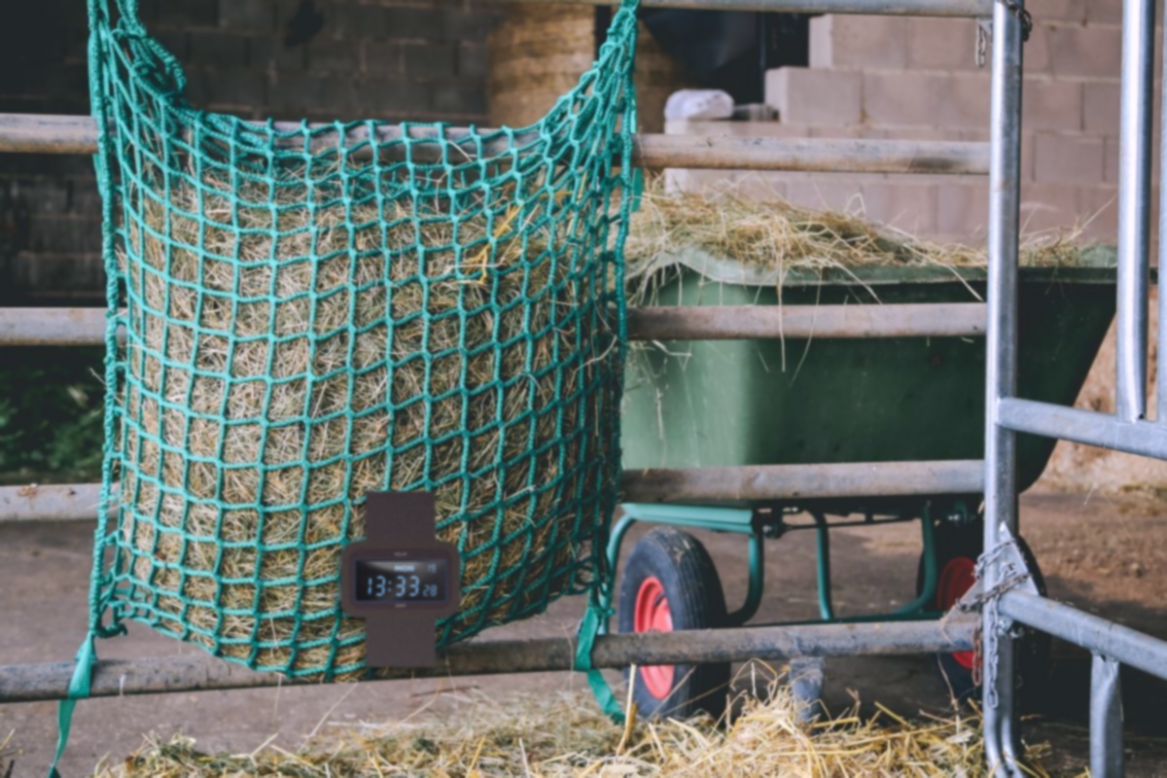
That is 13h33
